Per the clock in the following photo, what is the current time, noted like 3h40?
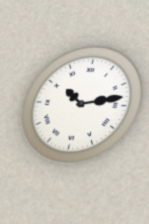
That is 10h13
